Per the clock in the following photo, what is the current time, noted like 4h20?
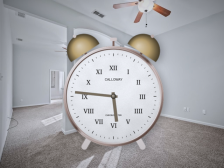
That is 5h46
